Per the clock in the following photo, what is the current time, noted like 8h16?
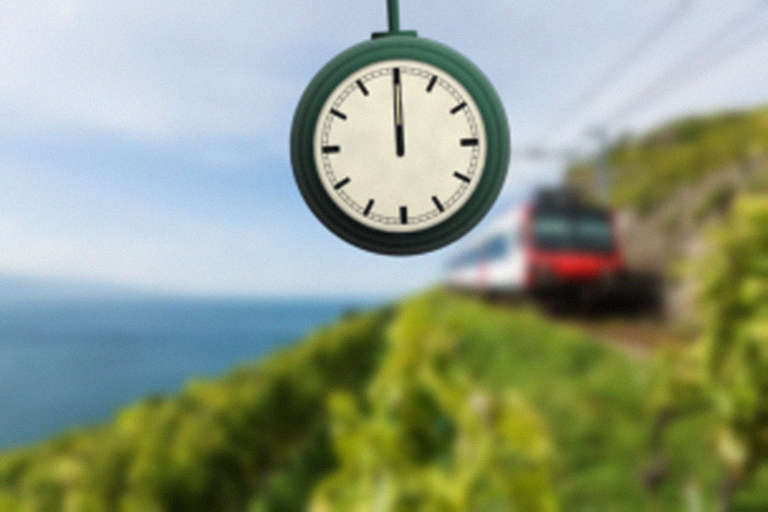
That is 12h00
